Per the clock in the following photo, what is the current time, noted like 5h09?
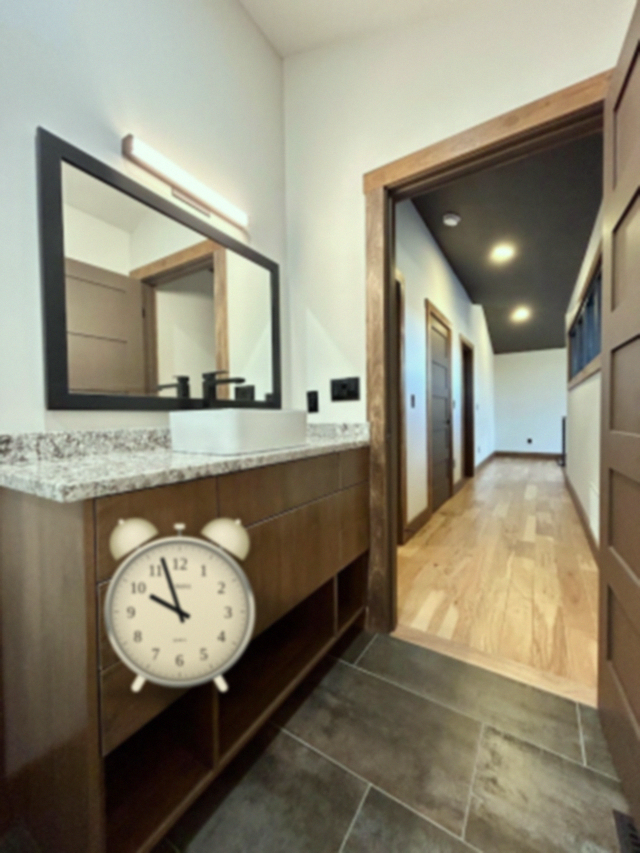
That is 9h57
